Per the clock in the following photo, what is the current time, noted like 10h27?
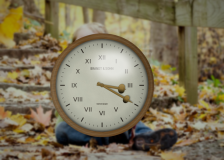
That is 3h20
